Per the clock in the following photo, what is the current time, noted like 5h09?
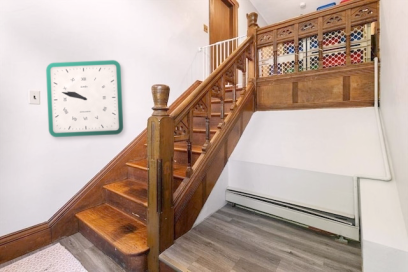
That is 9h48
